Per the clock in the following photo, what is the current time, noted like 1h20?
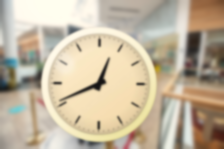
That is 12h41
